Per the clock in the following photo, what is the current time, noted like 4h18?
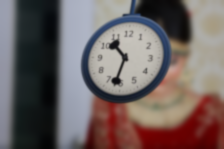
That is 10h32
